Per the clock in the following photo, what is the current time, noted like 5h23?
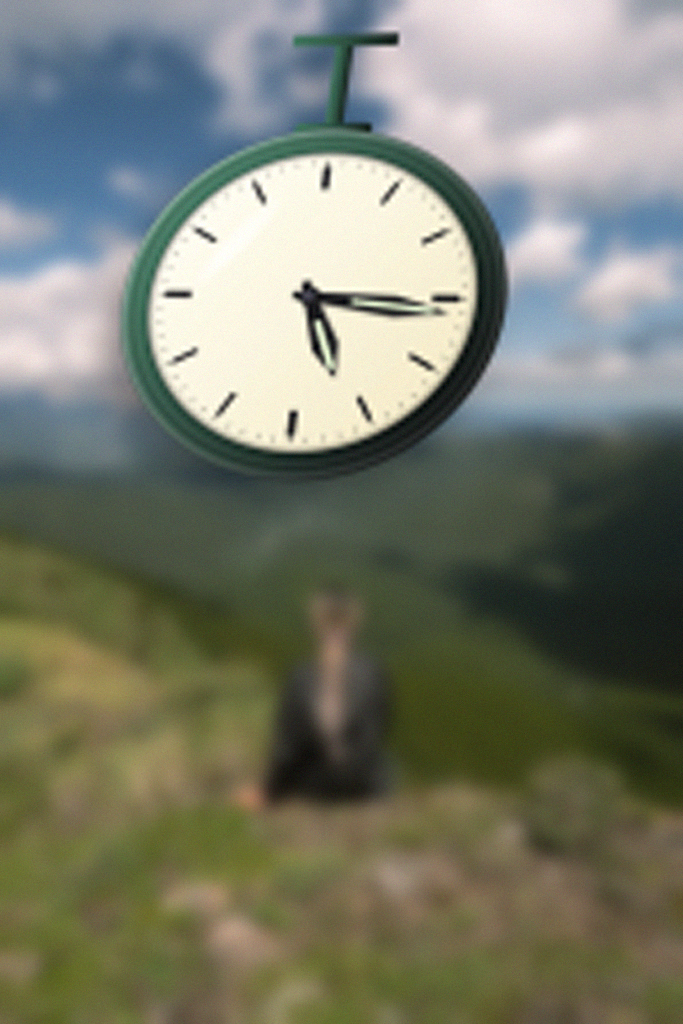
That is 5h16
